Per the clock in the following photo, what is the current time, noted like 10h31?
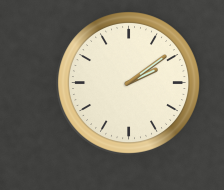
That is 2h09
